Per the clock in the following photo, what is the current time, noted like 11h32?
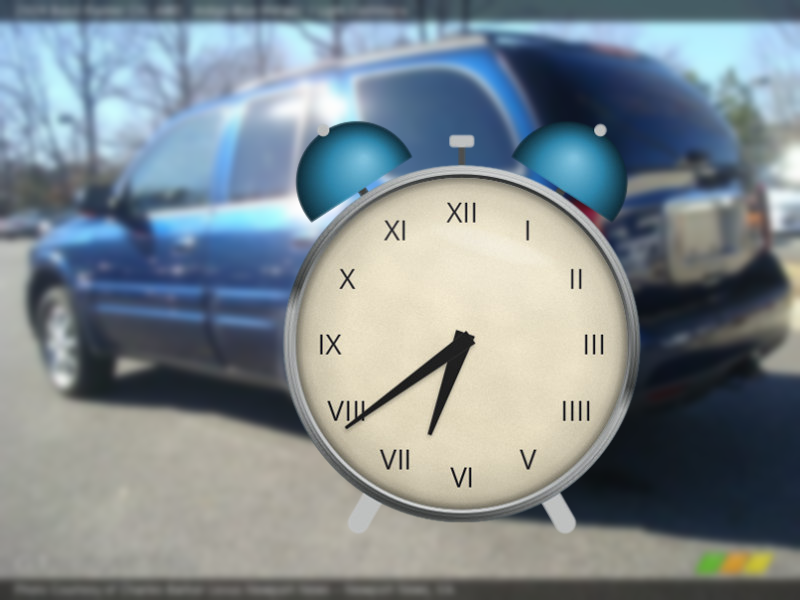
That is 6h39
